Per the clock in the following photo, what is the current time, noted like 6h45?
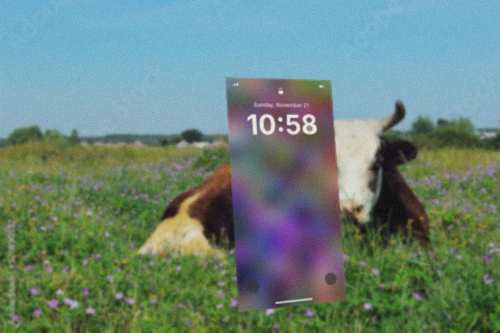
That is 10h58
